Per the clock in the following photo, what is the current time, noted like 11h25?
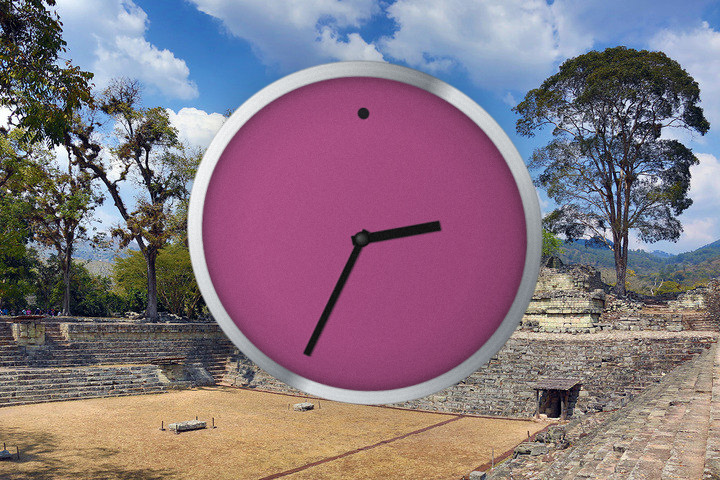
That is 2h34
